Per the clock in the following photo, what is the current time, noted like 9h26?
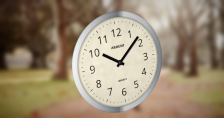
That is 10h08
